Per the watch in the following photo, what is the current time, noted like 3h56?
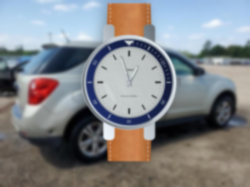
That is 12h57
